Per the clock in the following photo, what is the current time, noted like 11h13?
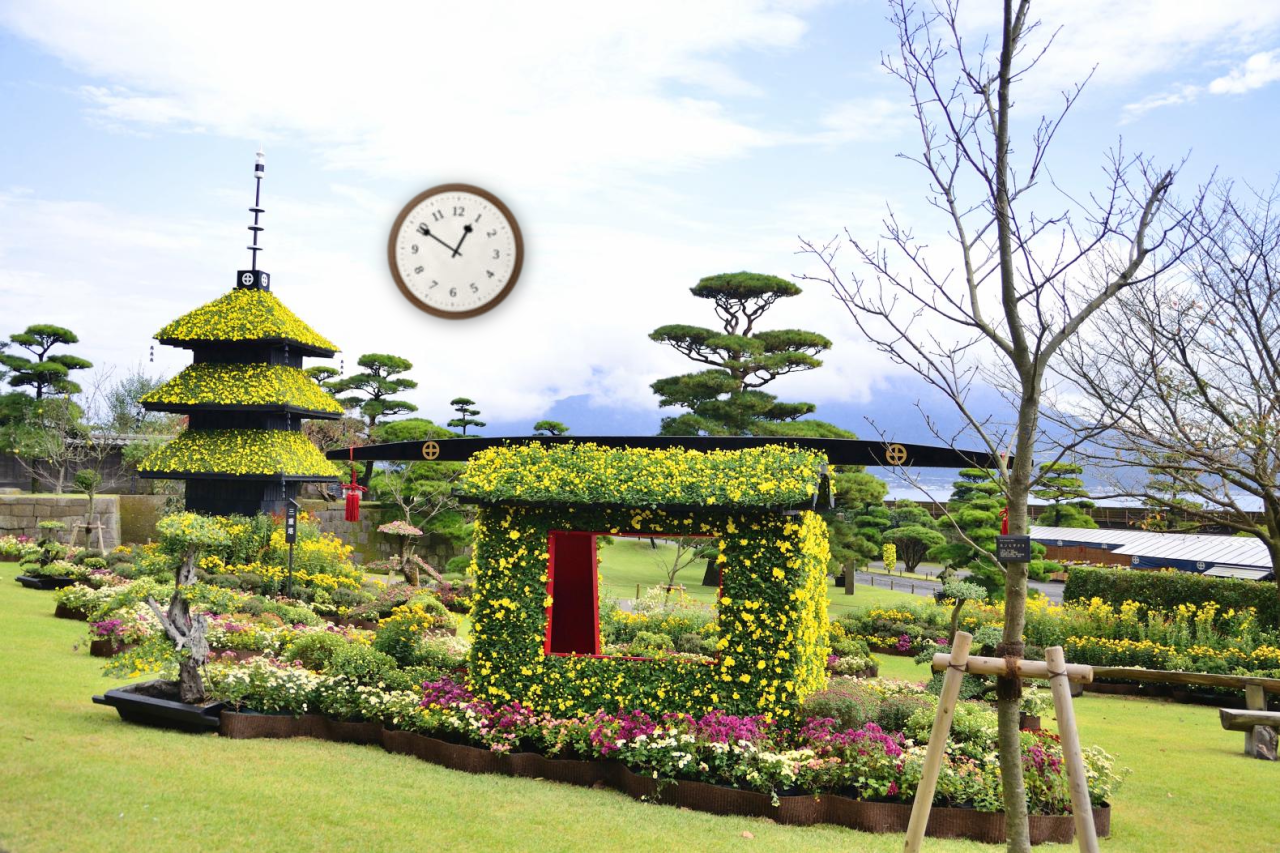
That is 12h50
